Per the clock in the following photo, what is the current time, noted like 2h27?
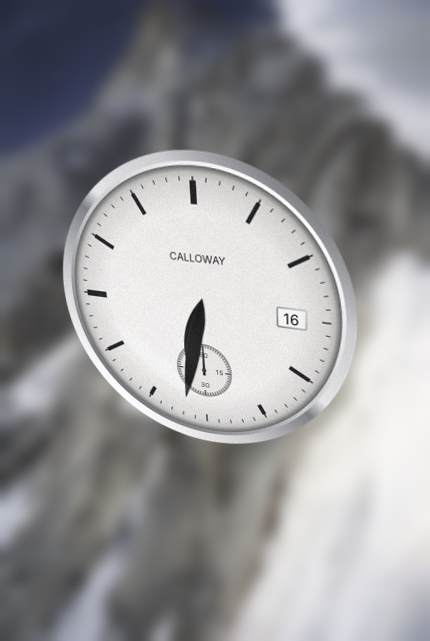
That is 6h32
